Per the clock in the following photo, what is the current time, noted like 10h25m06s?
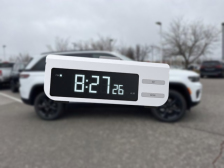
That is 8h27m26s
